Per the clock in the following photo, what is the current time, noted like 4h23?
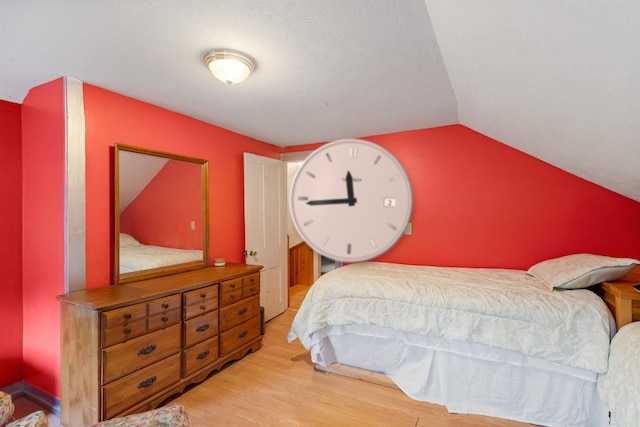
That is 11h44
